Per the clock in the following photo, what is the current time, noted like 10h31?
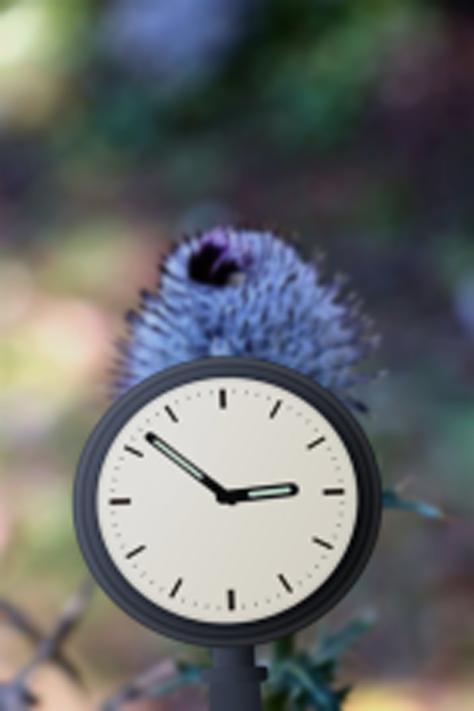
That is 2h52
